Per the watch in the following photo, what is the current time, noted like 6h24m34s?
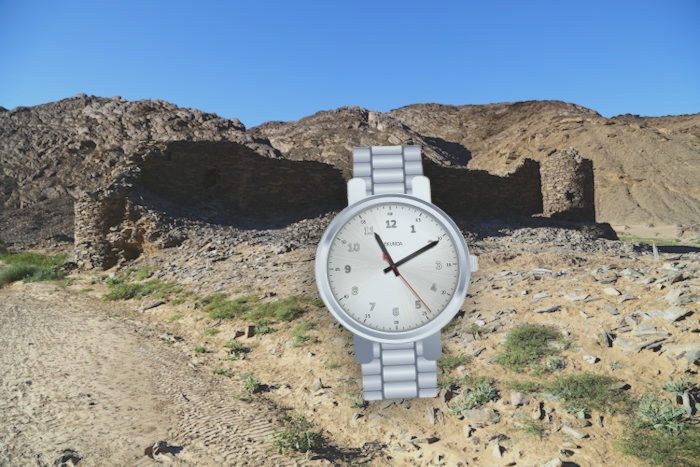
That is 11h10m24s
